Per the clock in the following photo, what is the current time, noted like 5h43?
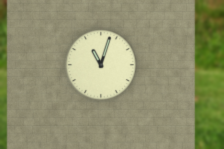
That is 11h03
